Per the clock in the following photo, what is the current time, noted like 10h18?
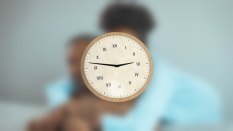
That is 2h47
